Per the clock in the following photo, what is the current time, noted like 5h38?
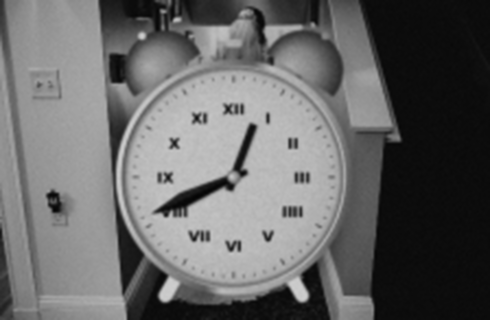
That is 12h41
